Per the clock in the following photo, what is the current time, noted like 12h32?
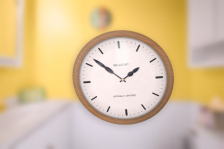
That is 1h52
